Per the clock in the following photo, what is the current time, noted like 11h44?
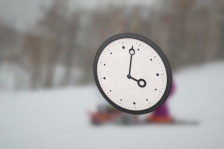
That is 4h03
